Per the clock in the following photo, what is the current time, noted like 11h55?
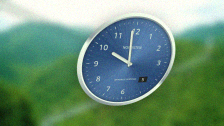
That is 9h59
